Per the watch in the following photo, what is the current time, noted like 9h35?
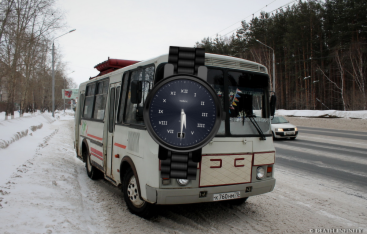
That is 5h30
